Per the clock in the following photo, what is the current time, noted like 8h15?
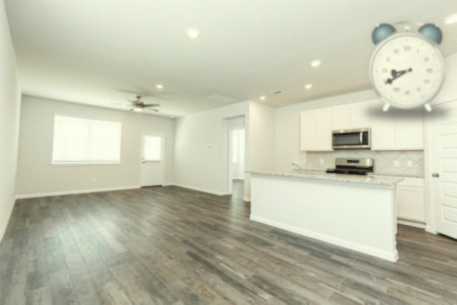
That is 8h40
